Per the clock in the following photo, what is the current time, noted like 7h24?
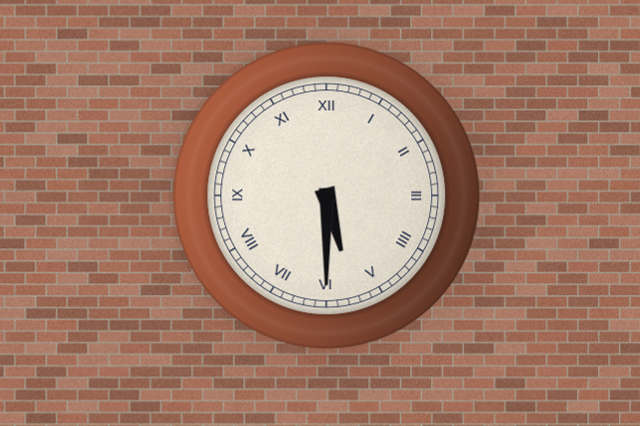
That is 5h30
